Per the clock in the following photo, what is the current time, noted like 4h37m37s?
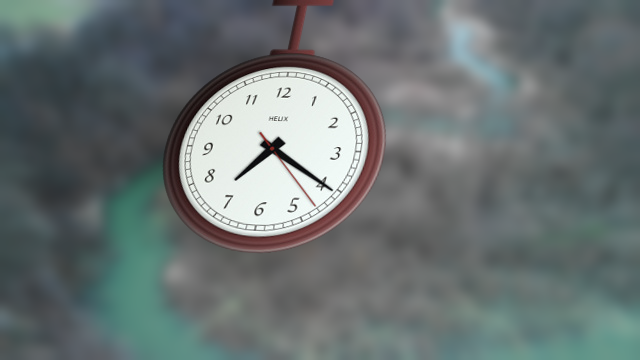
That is 7h20m23s
